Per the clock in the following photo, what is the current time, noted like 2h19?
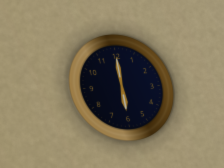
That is 6h00
